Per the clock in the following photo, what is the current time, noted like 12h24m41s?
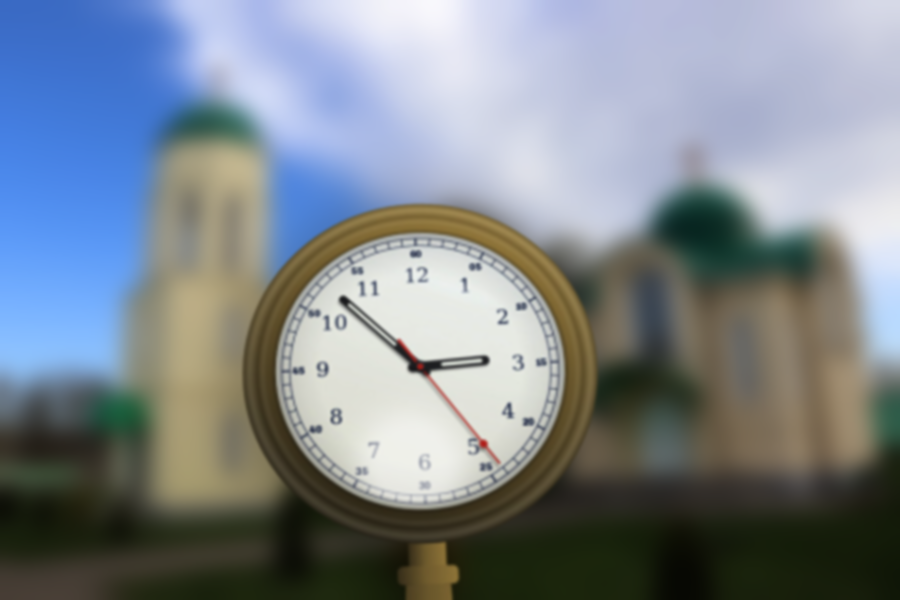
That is 2h52m24s
